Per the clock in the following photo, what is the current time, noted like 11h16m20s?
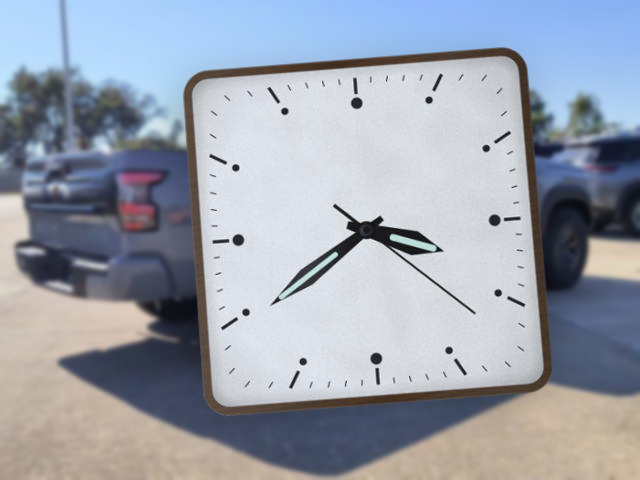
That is 3h39m22s
